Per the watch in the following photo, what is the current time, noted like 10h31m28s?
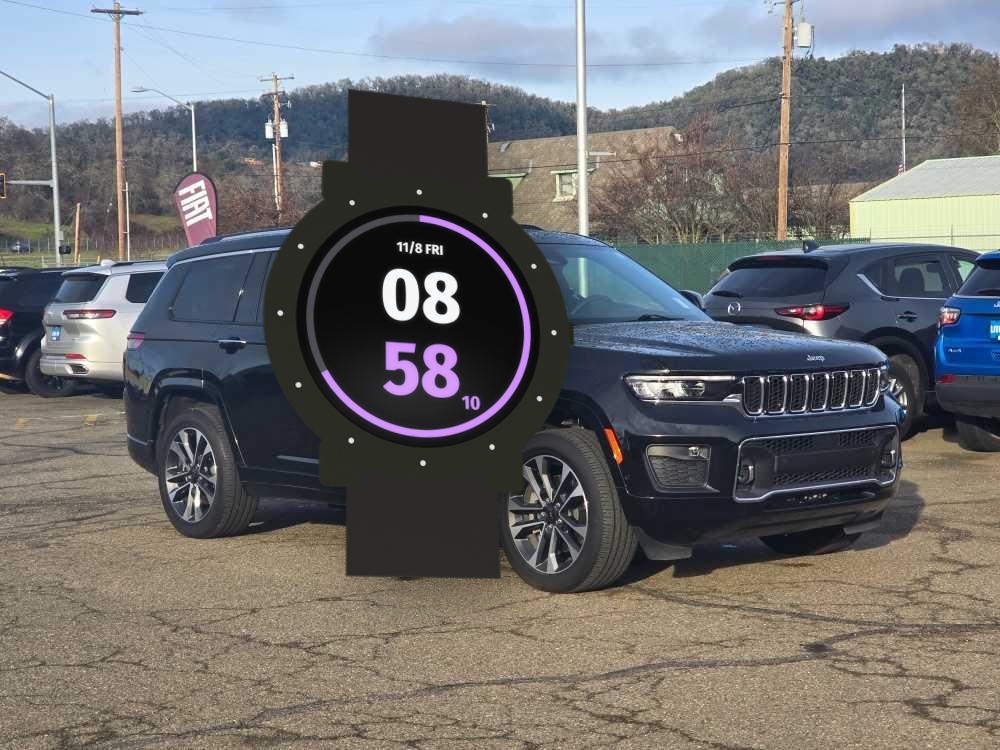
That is 8h58m10s
